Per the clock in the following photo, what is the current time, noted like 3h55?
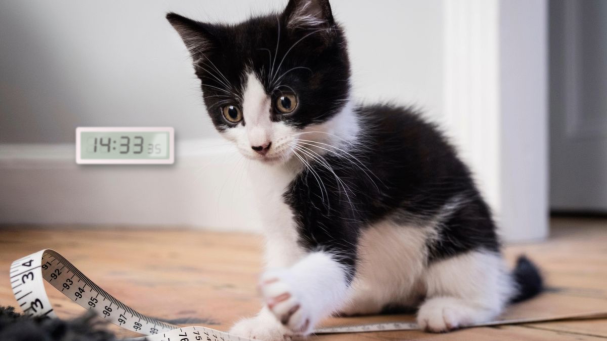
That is 14h33
